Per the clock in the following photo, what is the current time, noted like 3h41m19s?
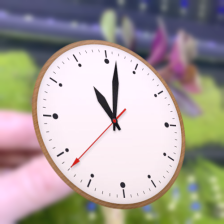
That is 11h01m38s
